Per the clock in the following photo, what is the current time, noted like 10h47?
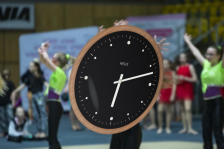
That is 6h12
